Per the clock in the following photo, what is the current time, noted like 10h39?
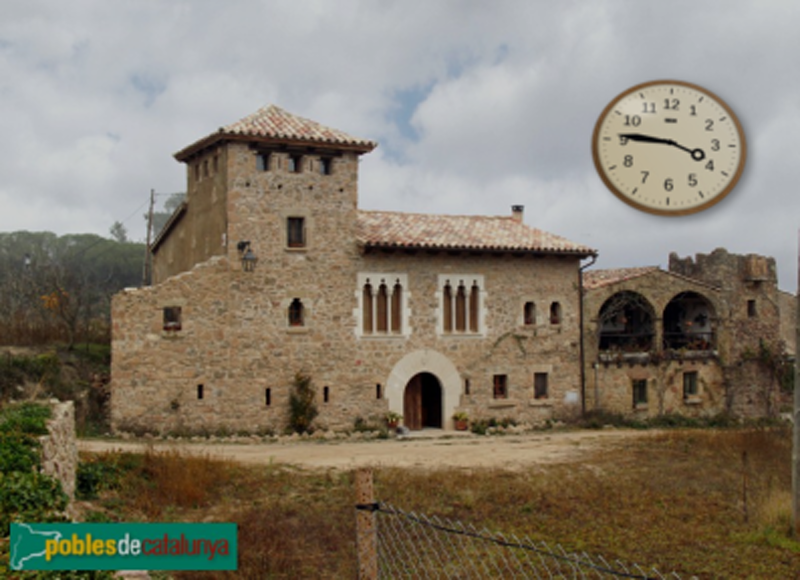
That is 3h46
